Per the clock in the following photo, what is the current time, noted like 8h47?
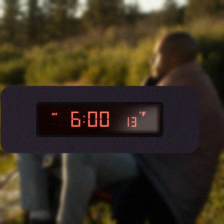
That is 6h00
